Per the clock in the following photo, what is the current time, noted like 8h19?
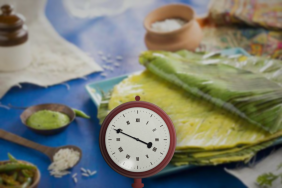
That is 3h49
